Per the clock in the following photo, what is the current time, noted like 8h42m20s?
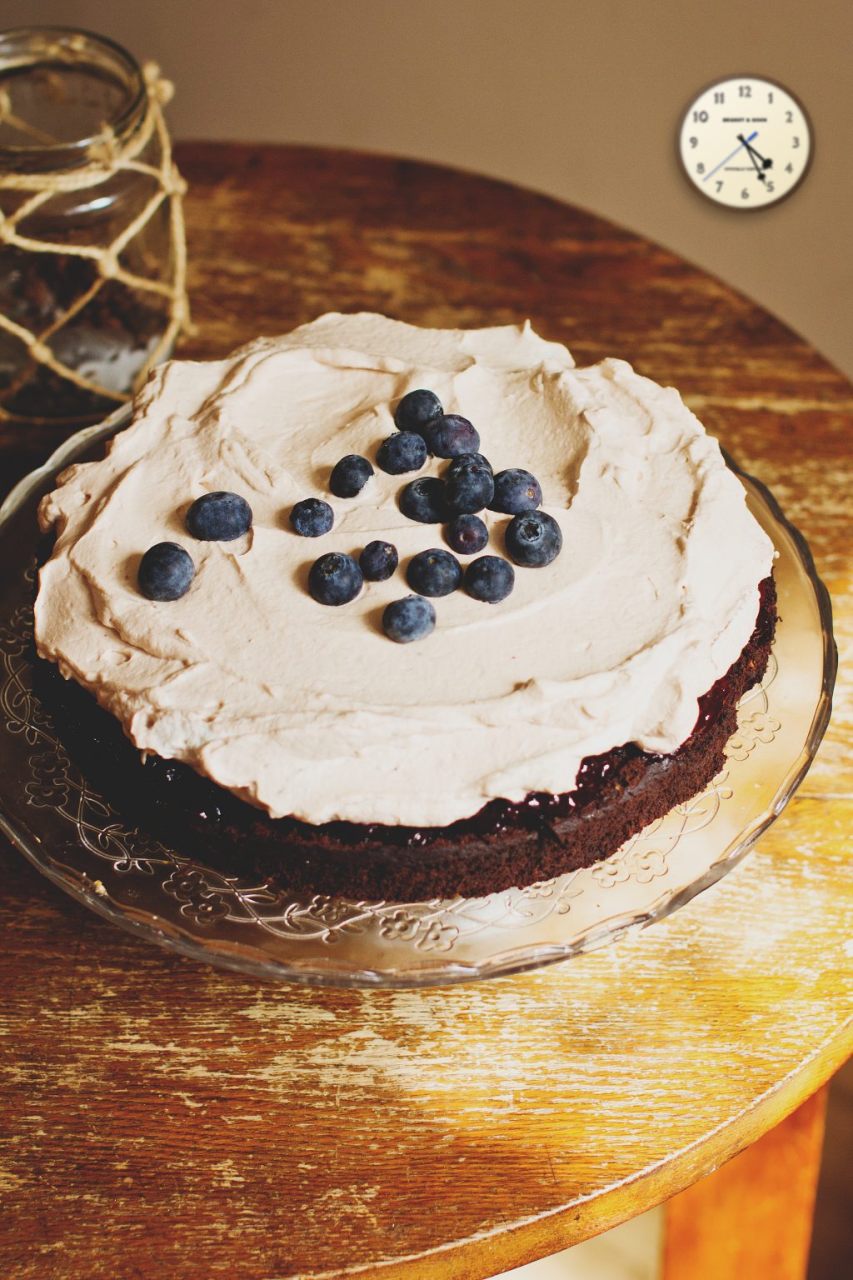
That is 4h25m38s
